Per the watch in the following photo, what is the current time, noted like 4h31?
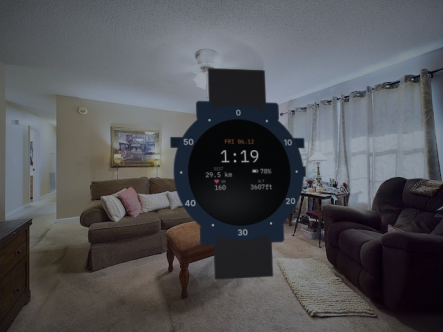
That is 1h19
